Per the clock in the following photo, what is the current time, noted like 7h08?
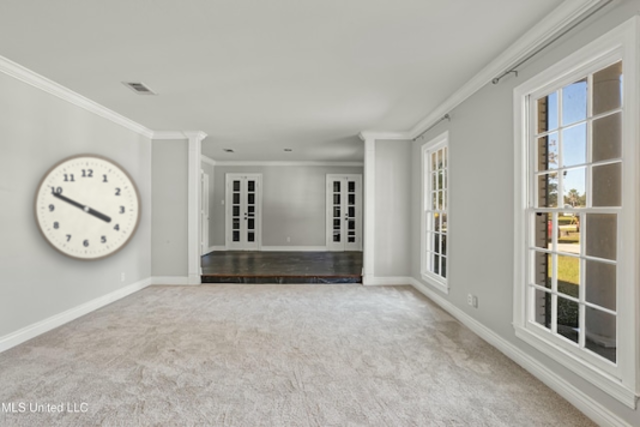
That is 3h49
